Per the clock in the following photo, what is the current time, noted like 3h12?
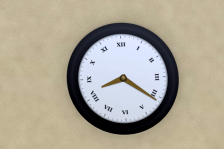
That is 8h21
